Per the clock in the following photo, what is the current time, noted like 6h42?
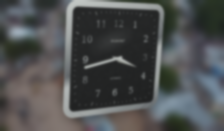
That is 3h43
